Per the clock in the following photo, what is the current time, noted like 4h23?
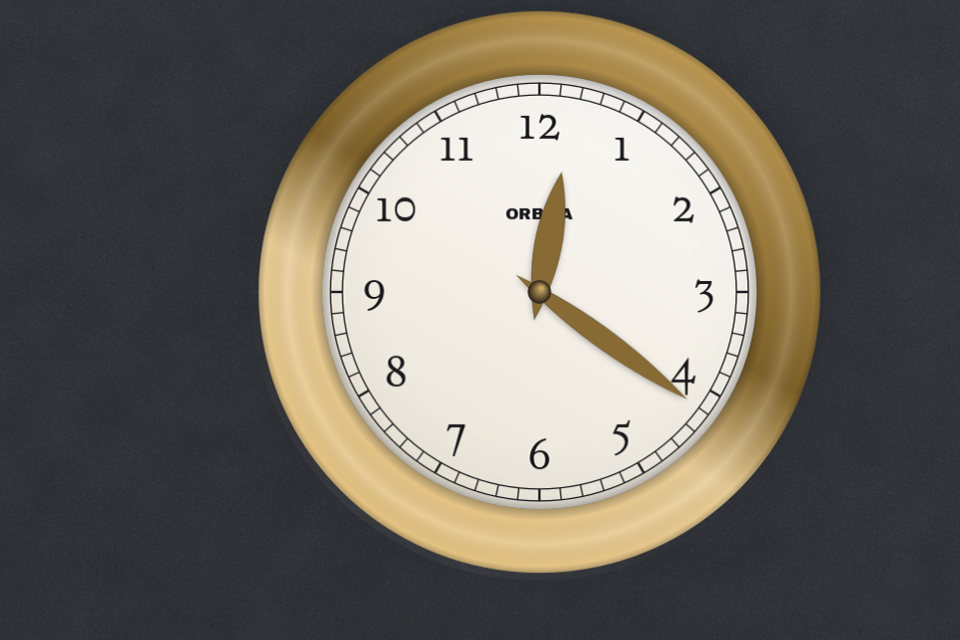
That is 12h21
